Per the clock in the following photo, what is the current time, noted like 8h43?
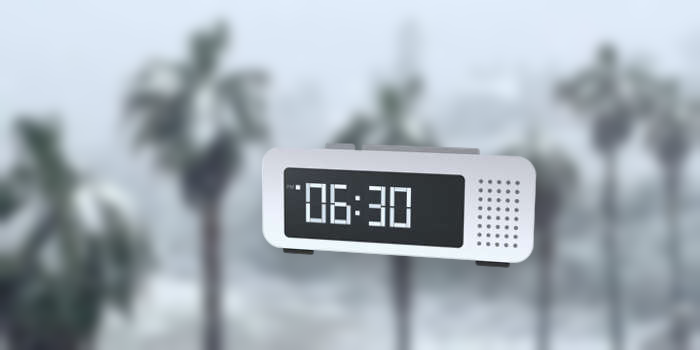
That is 6h30
